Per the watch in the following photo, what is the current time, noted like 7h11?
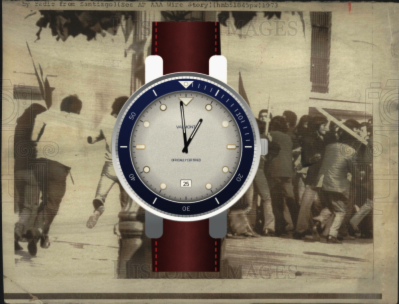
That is 12h59
